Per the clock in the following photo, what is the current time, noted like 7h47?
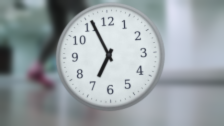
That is 6h56
